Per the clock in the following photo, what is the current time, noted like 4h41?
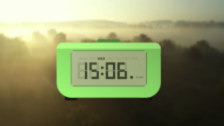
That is 15h06
